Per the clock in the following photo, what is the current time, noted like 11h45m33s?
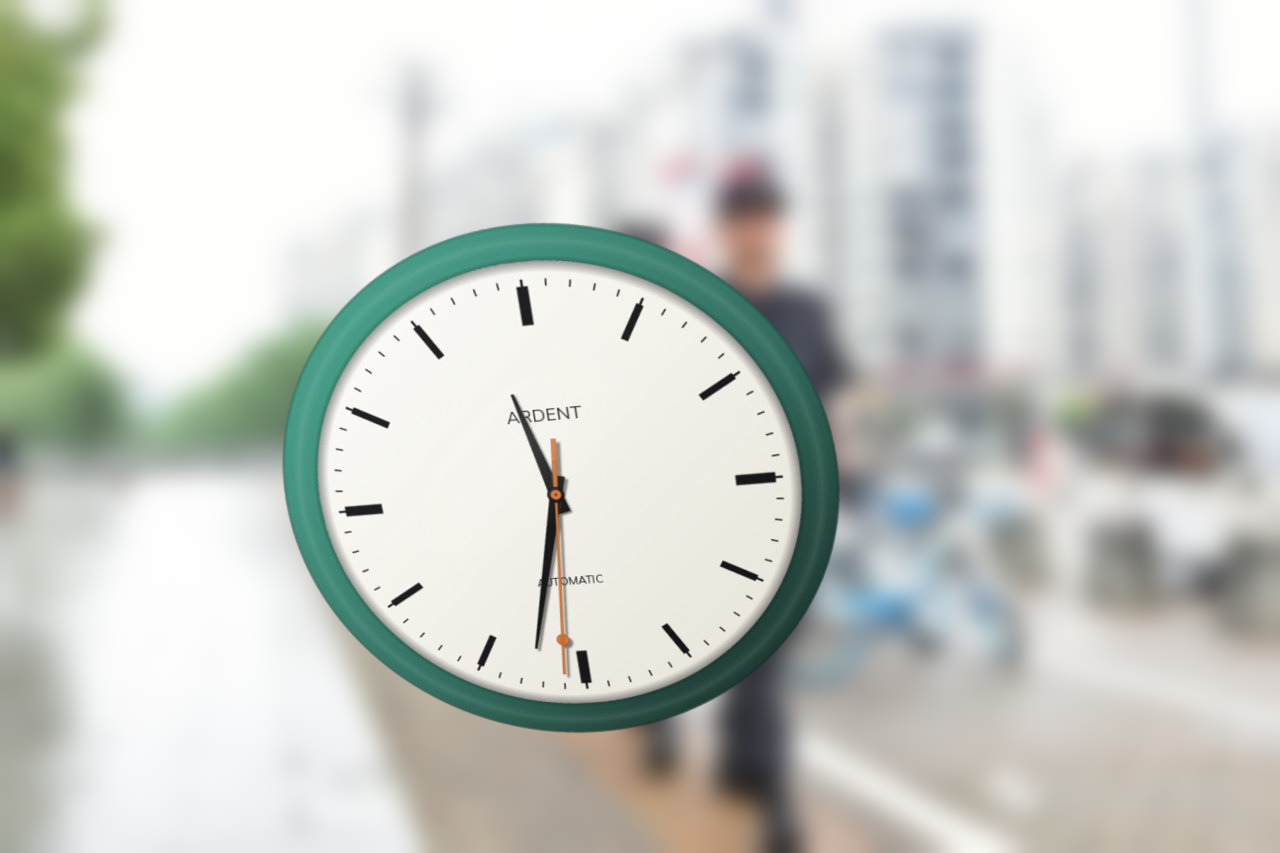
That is 11h32m31s
